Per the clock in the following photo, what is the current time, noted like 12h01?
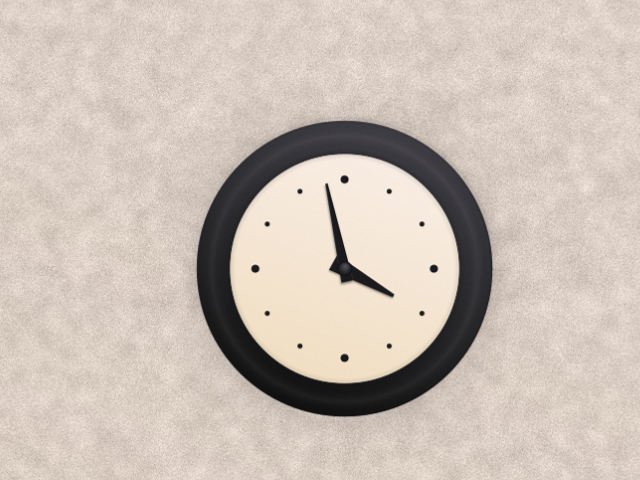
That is 3h58
